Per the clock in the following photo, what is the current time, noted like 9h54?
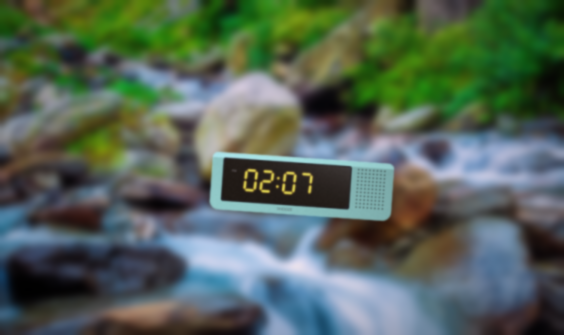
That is 2h07
